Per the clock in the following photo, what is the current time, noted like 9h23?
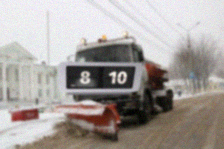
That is 8h10
